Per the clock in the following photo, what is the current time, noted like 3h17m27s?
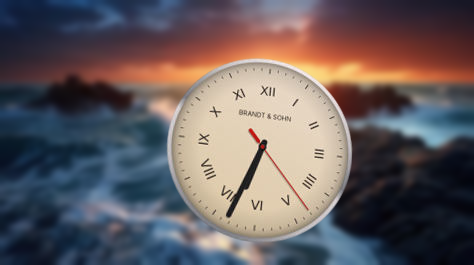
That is 6h33m23s
